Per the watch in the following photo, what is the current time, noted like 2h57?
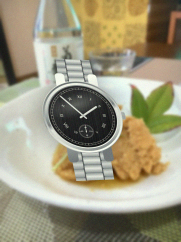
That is 1h53
